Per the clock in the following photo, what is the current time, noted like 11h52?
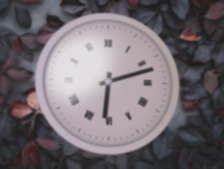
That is 6h12
